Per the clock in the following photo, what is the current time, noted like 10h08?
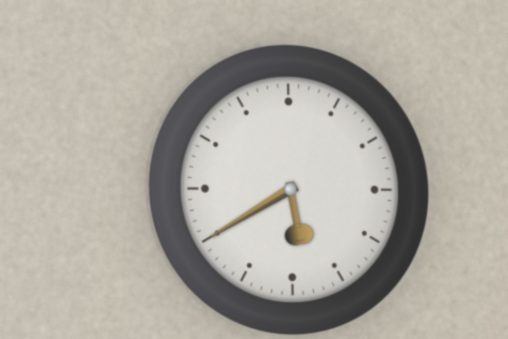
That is 5h40
